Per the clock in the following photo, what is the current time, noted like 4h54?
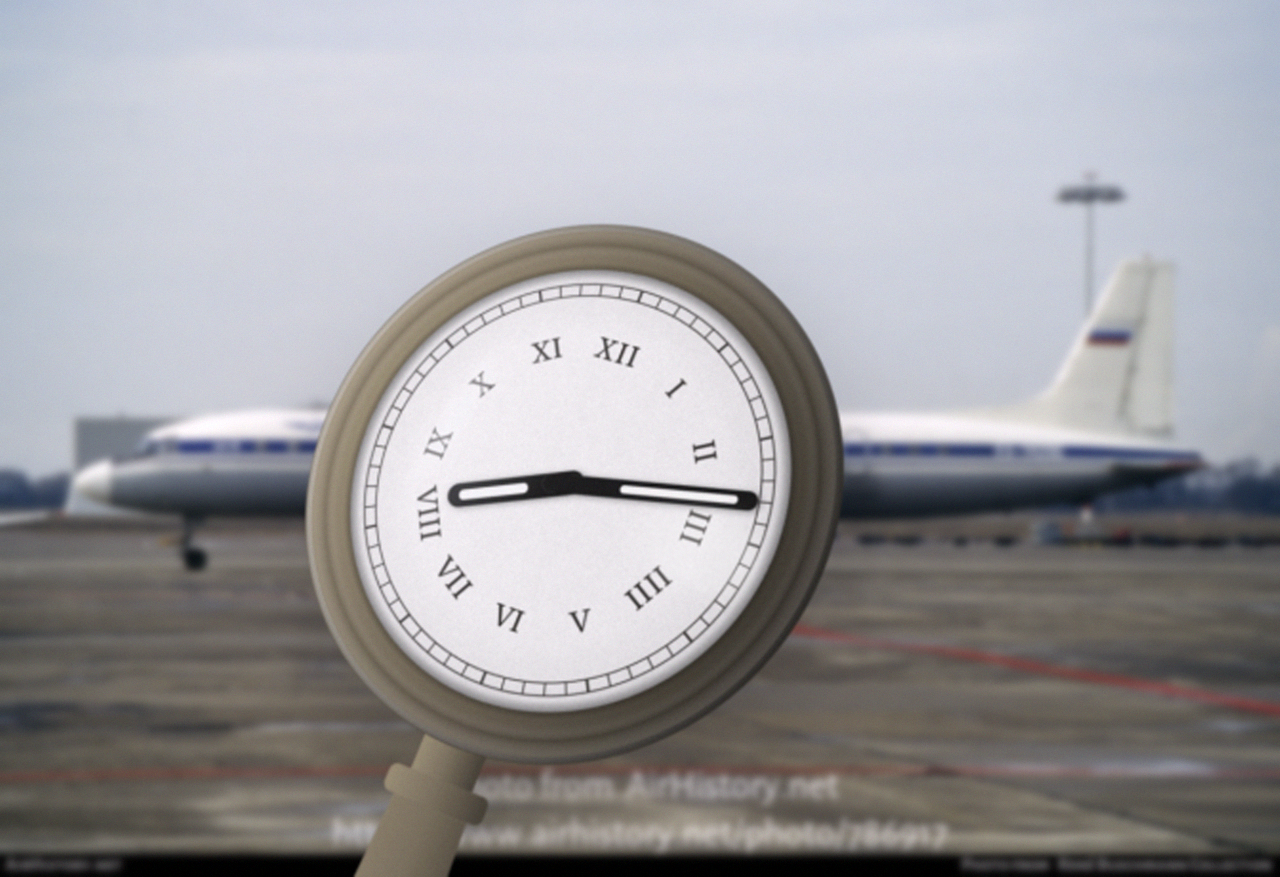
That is 8h13
